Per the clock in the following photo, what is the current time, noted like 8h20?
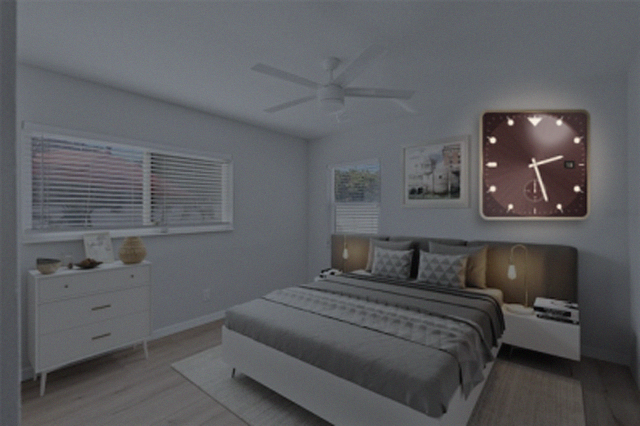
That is 2h27
